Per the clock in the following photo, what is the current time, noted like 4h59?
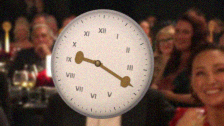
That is 9h19
